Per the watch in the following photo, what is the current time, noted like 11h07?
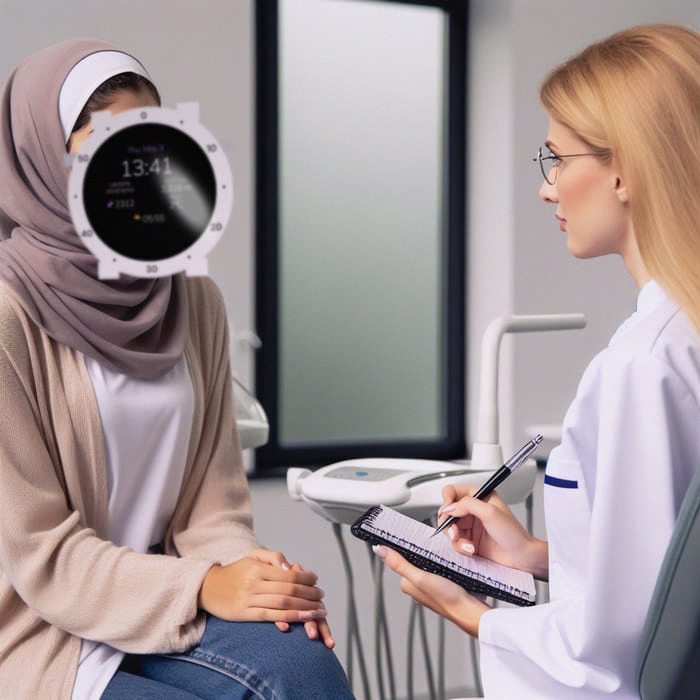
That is 13h41
